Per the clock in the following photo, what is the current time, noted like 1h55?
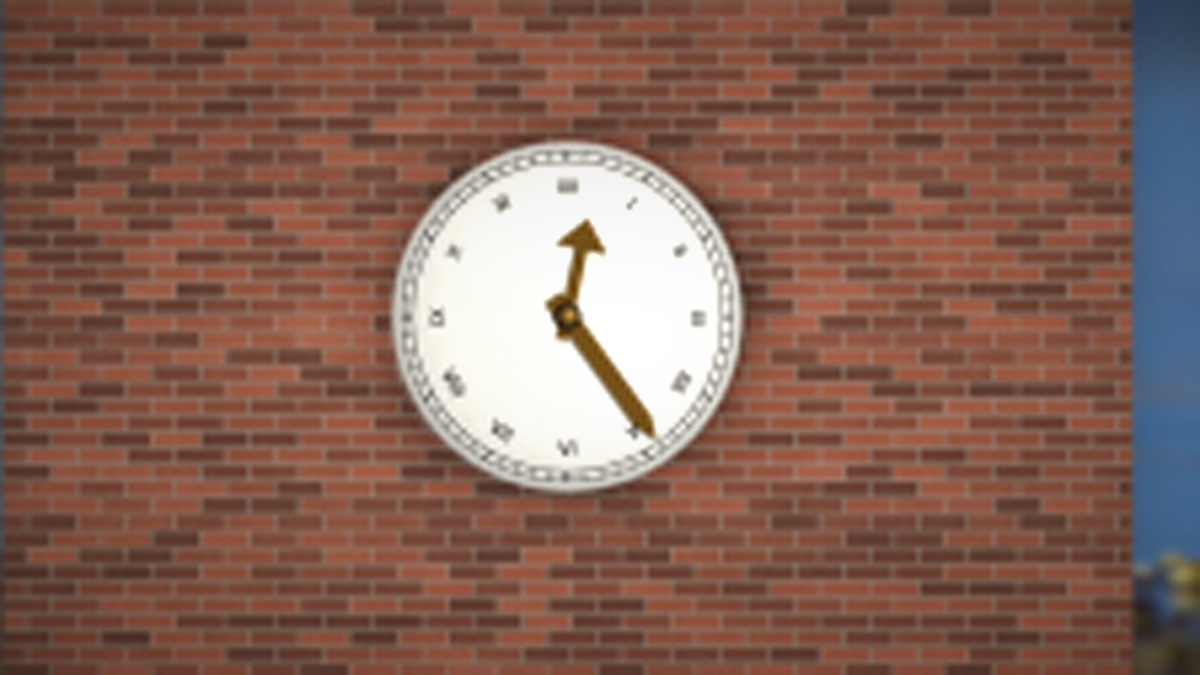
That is 12h24
